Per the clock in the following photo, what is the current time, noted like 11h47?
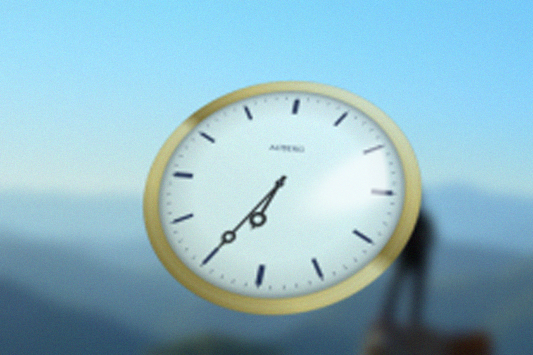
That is 6h35
